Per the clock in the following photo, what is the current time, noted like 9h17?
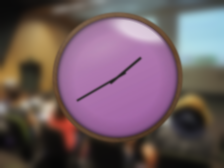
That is 1h40
